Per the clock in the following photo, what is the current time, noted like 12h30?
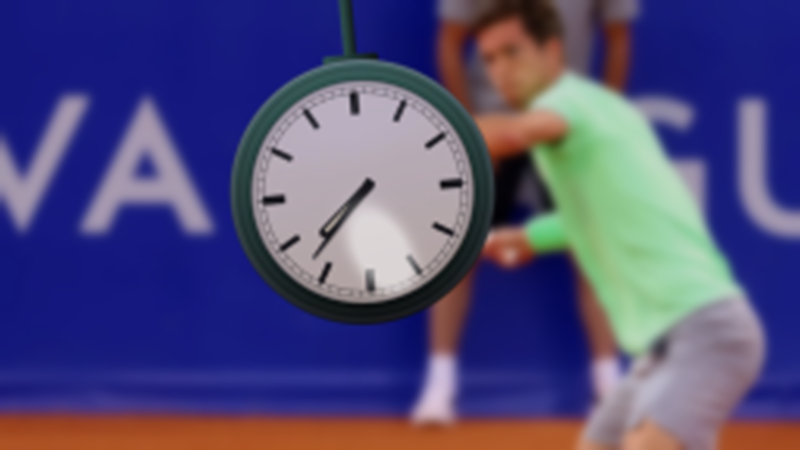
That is 7h37
